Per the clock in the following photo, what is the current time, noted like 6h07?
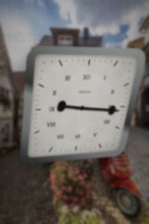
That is 9h16
